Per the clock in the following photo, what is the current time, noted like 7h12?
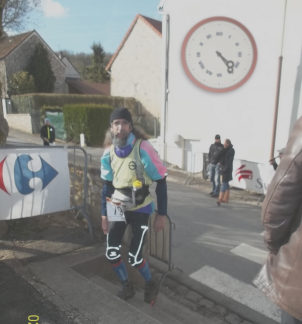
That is 4h24
